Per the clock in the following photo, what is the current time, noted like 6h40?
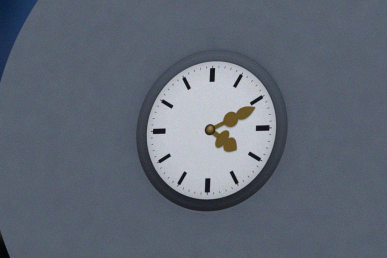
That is 4h11
